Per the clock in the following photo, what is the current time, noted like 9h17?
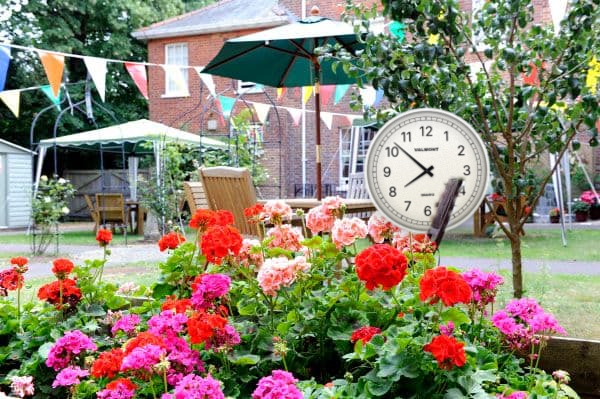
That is 7h52
